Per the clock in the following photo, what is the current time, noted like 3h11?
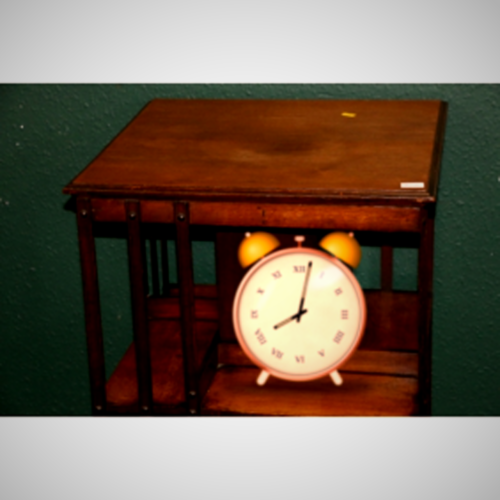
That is 8h02
